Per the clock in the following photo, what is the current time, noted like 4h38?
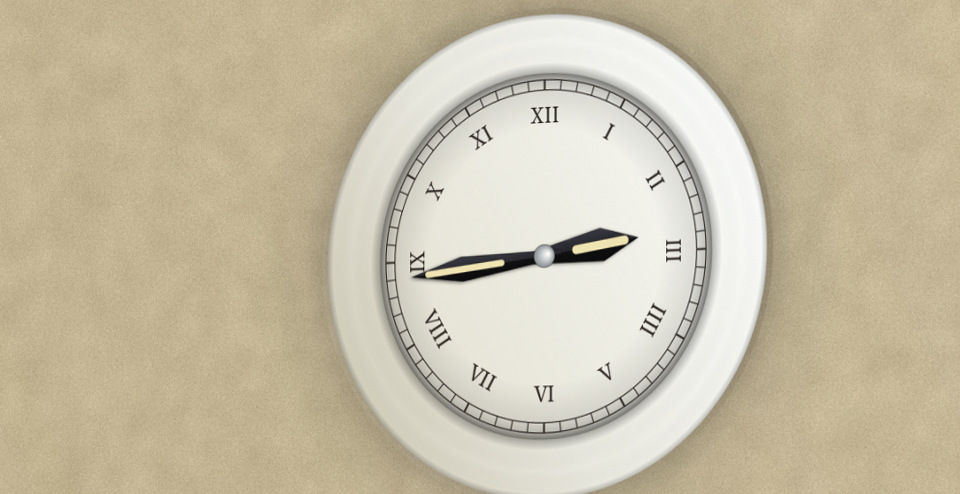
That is 2h44
